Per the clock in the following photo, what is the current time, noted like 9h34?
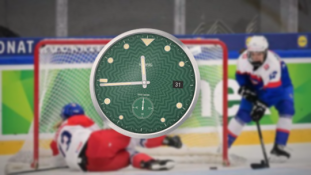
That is 11h44
